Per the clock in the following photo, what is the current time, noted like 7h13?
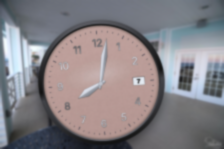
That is 8h02
